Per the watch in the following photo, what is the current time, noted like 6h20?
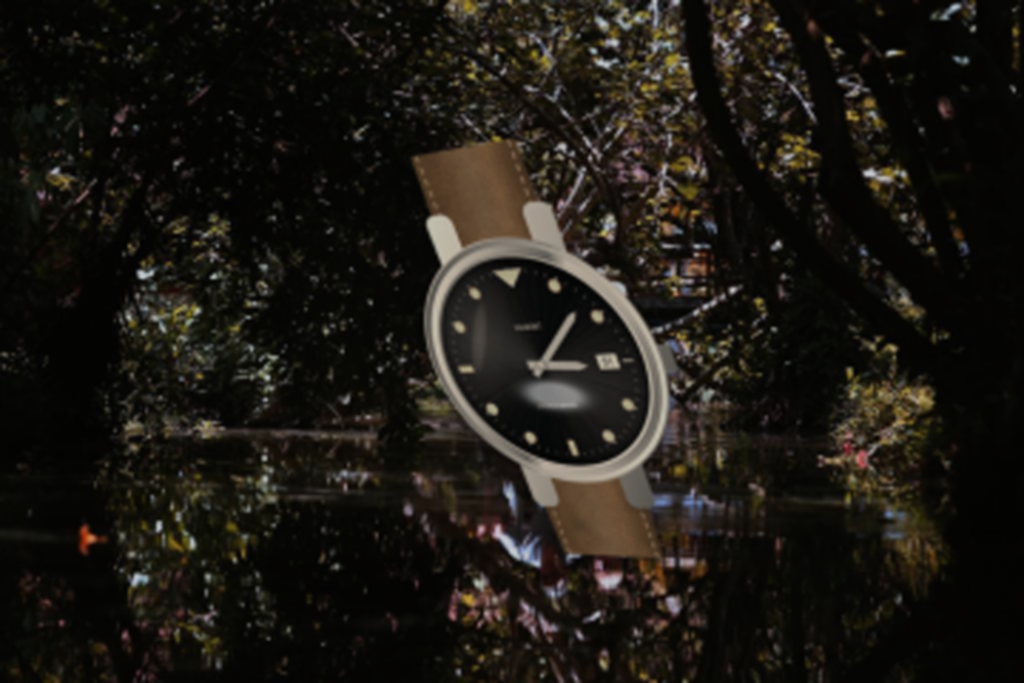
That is 3h08
